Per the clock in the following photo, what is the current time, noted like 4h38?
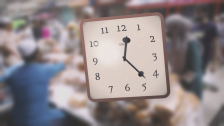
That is 12h23
